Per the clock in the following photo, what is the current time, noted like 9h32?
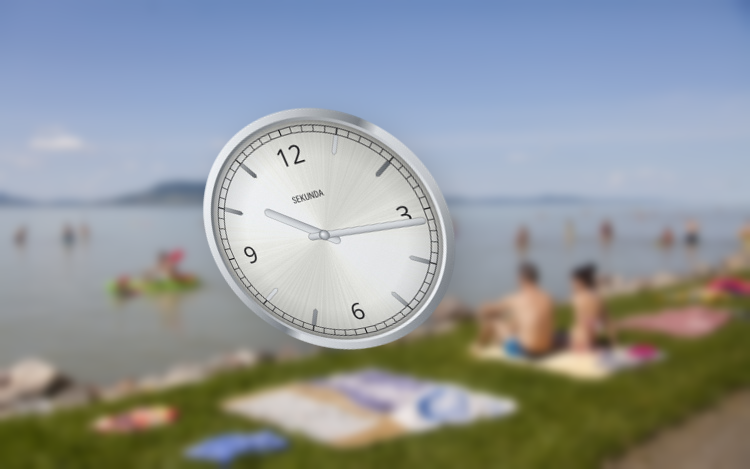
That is 10h16
